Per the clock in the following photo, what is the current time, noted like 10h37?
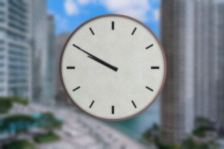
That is 9h50
